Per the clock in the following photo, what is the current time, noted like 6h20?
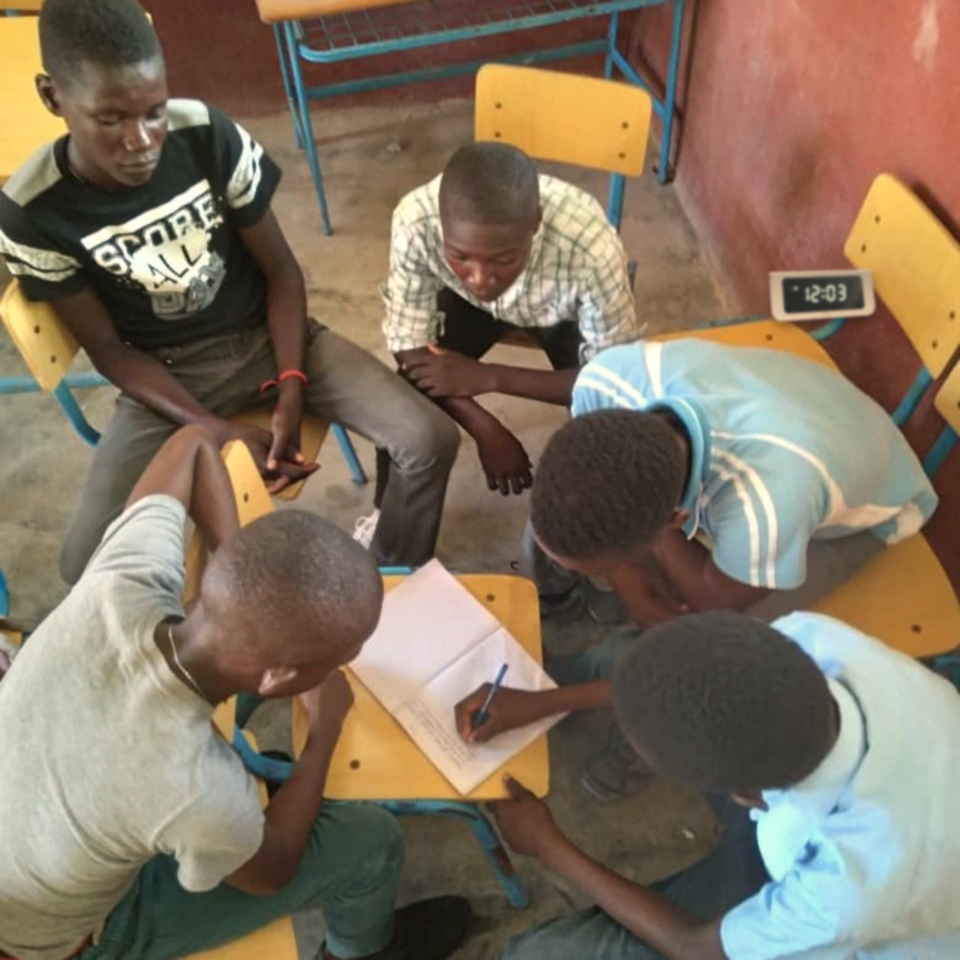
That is 12h03
